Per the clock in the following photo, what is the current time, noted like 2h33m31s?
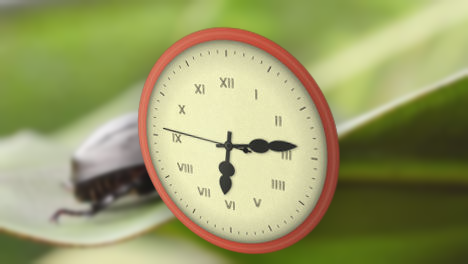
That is 6h13m46s
